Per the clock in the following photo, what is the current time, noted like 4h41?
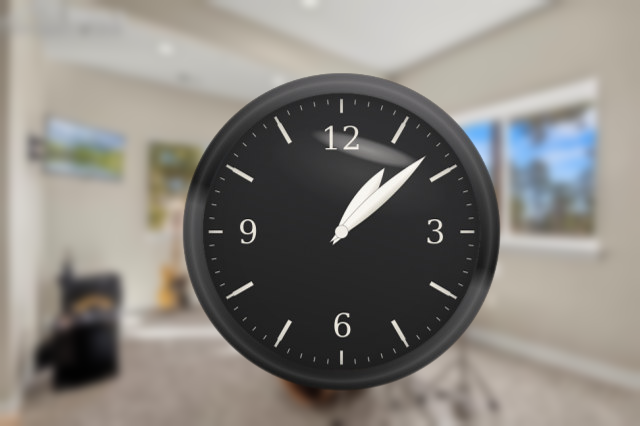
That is 1h08
